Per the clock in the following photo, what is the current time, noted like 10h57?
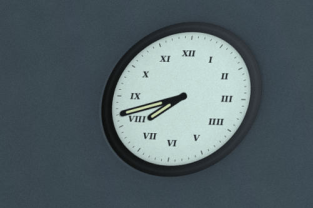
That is 7h42
